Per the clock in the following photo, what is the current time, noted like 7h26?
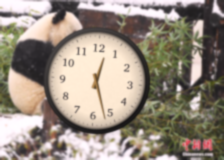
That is 12h27
